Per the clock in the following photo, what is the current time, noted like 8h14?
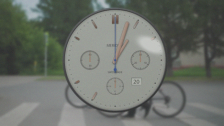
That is 1h03
